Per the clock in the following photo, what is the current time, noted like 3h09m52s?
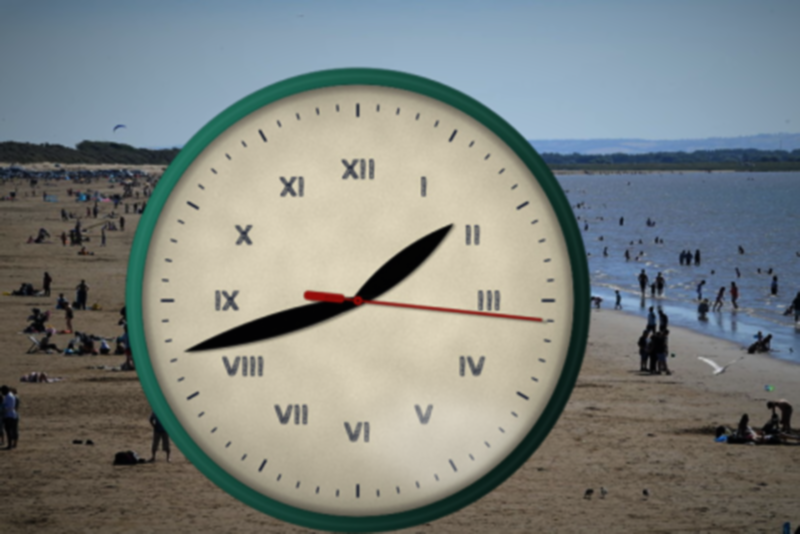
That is 1h42m16s
